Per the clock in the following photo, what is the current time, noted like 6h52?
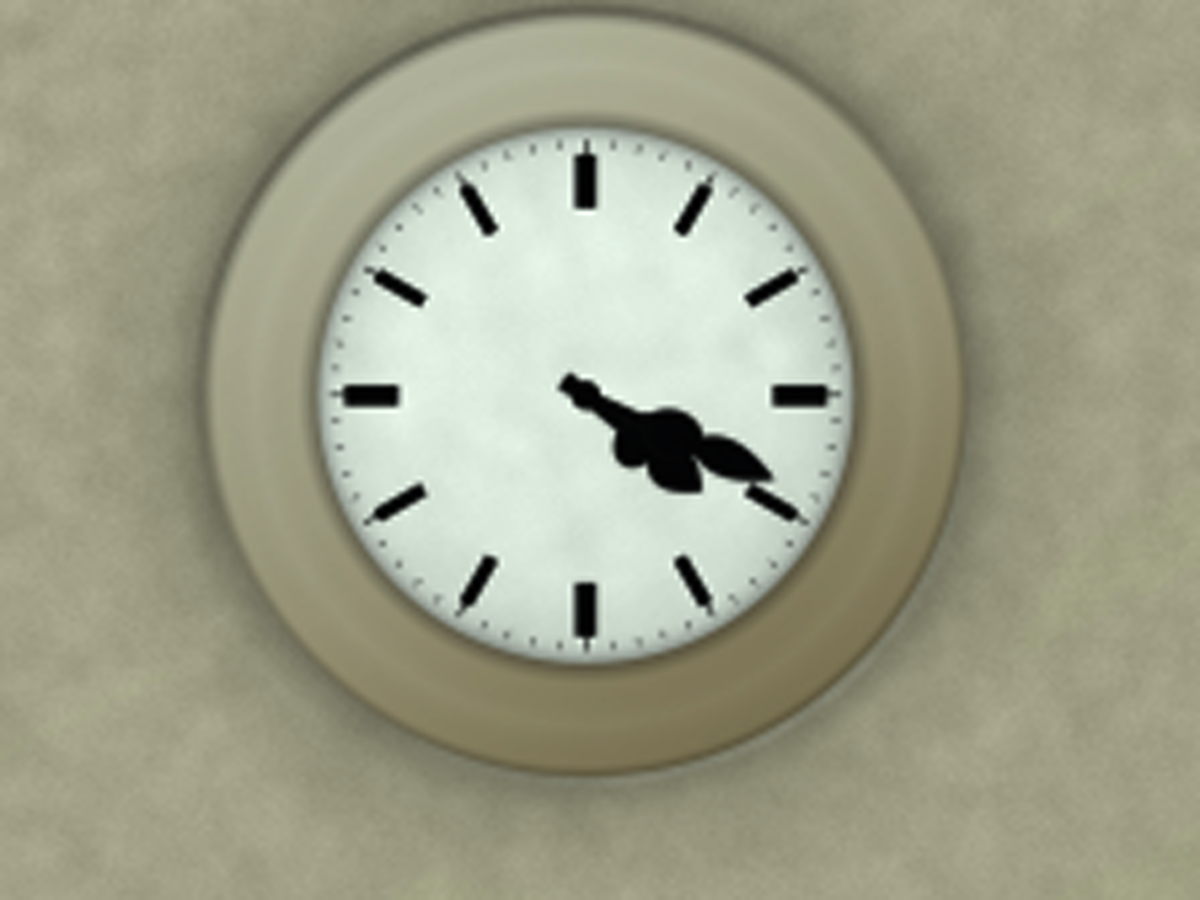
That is 4h19
